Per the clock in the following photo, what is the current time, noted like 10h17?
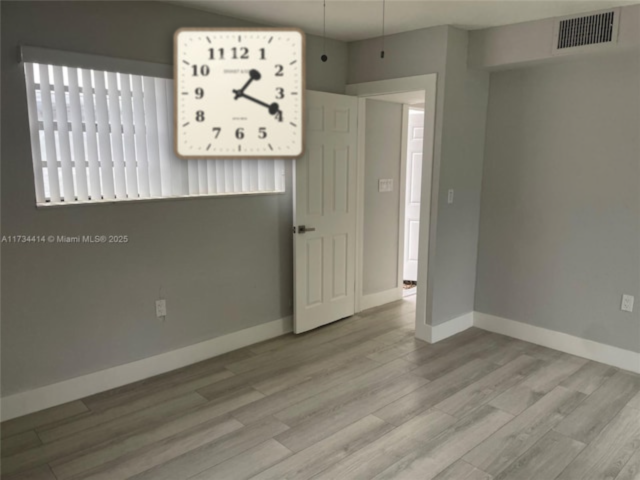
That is 1h19
